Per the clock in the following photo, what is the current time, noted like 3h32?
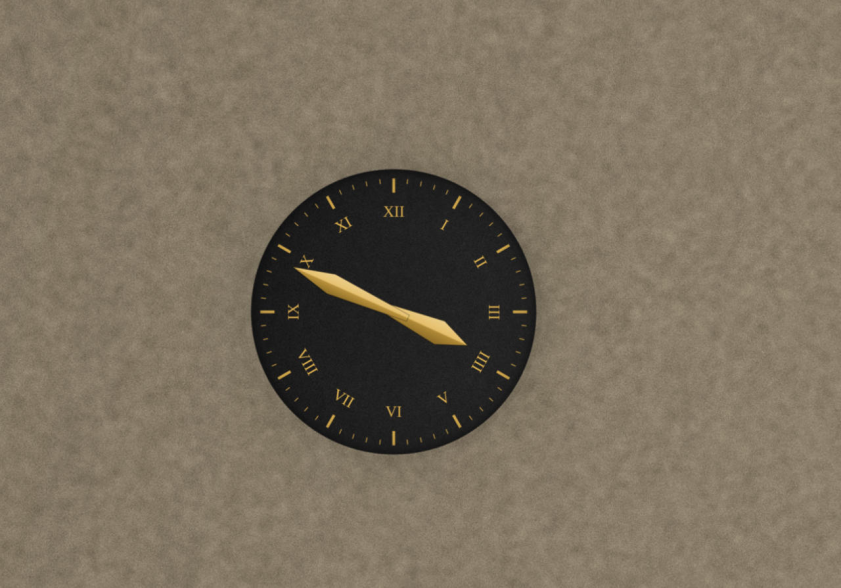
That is 3h49
